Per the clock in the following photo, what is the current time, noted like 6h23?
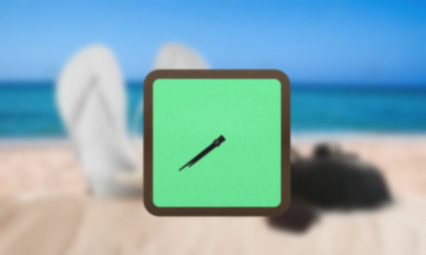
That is 7h39
